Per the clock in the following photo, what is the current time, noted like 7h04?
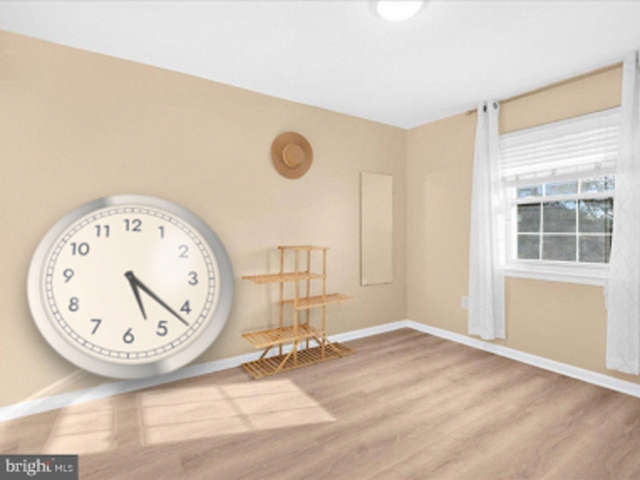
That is 5h22
